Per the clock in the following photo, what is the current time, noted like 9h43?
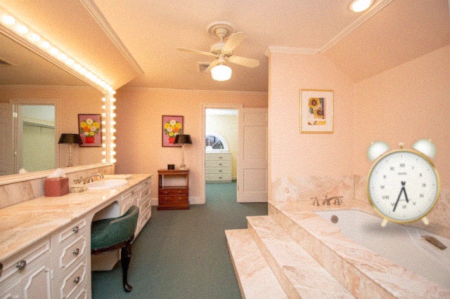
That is 5h34
